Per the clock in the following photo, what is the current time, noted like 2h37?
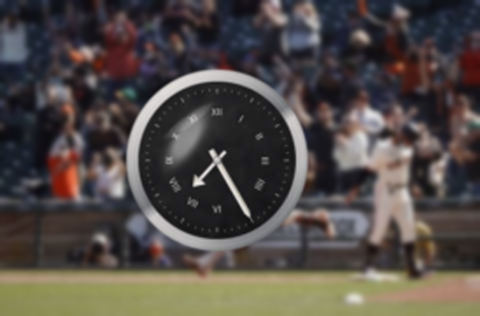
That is 7h25
